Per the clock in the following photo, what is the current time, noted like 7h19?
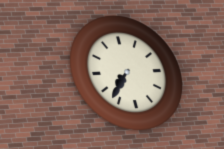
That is 7h37
